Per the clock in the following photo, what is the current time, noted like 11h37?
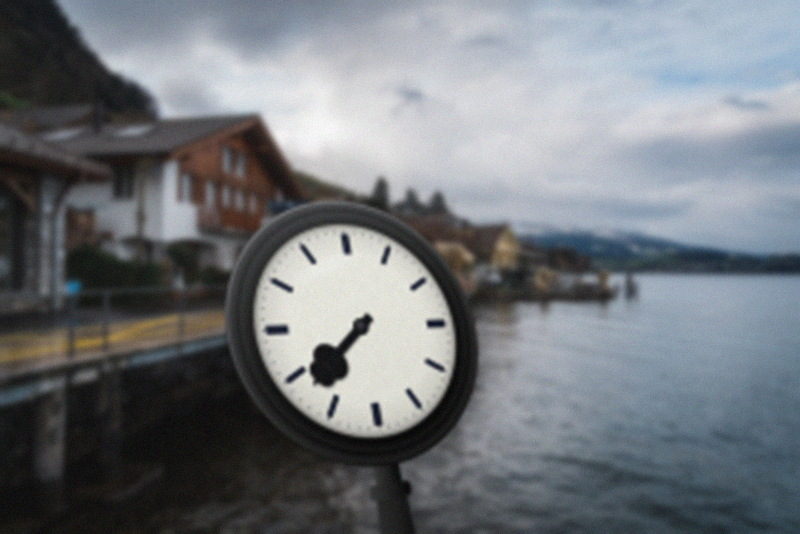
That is 7h38
